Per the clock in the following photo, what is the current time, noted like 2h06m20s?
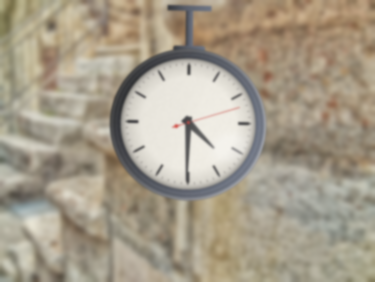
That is 4h30m12s
